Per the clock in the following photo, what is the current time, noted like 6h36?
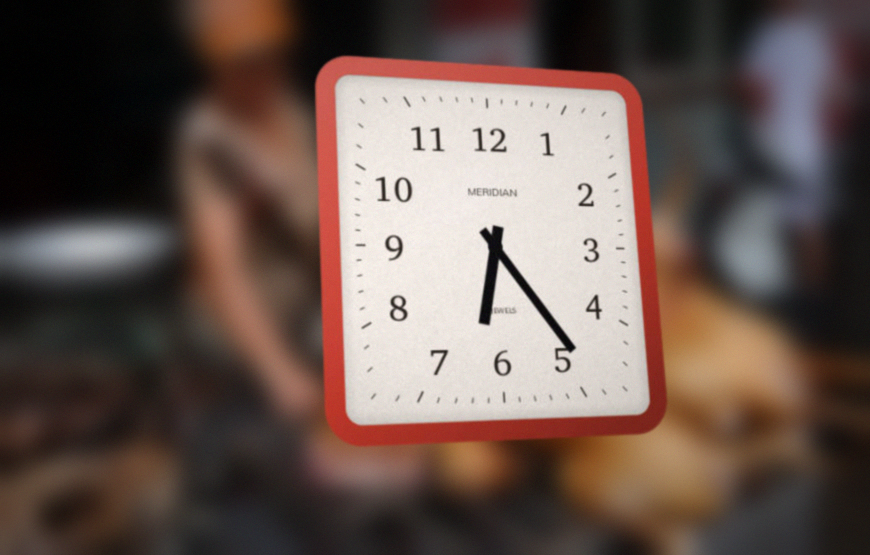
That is 6h24
